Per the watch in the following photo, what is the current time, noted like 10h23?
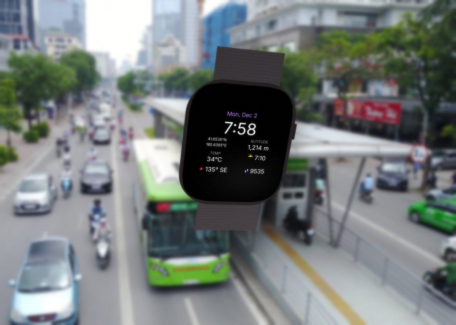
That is 7h58
